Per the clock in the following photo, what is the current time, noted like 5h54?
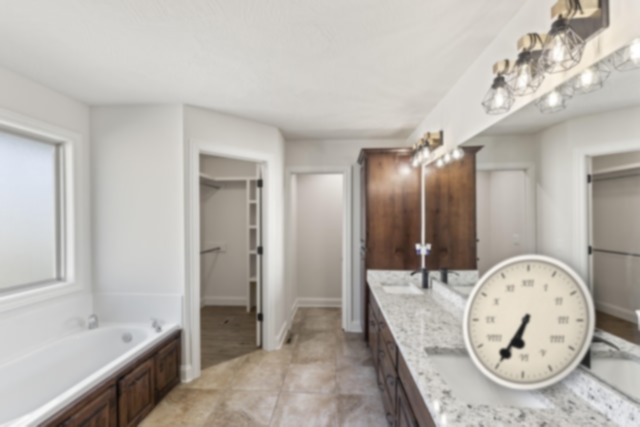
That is 6h35
